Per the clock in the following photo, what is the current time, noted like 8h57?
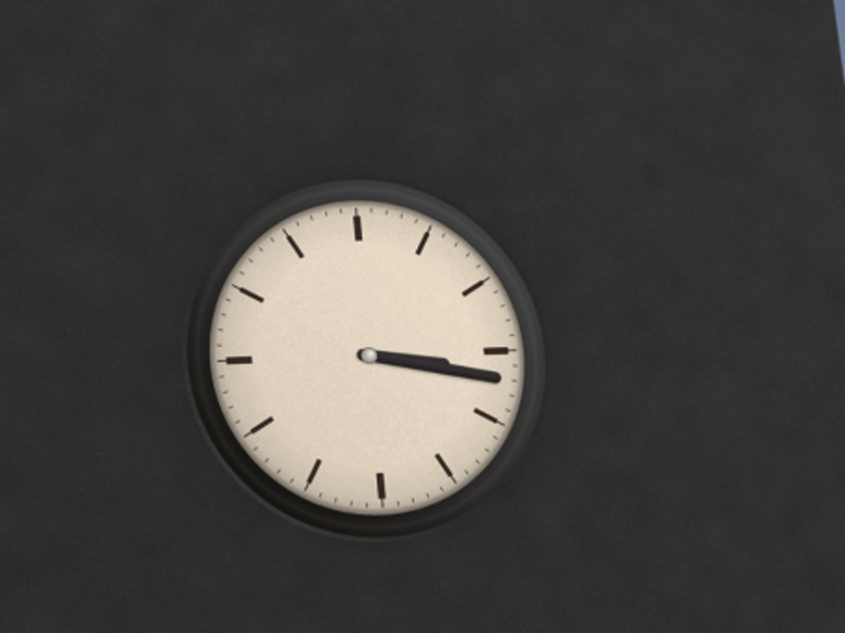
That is 3h17
